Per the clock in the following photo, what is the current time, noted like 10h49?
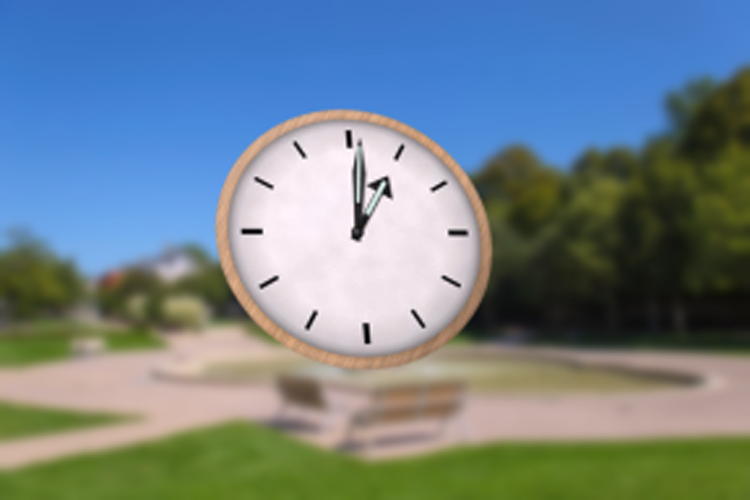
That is 1h01
